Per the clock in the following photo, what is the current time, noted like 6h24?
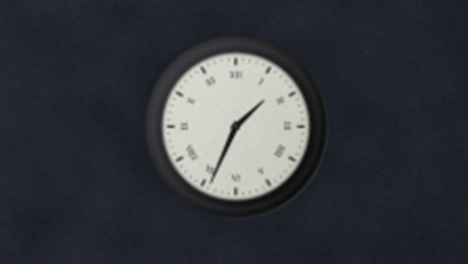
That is 1h34
